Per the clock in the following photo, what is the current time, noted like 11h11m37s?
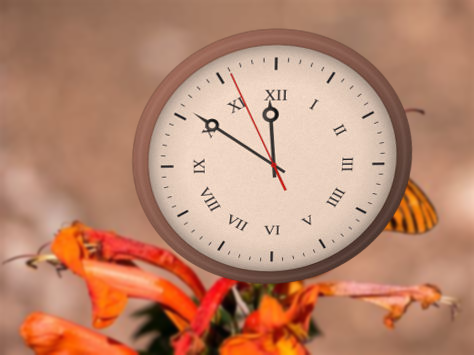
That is 11h50m56s
